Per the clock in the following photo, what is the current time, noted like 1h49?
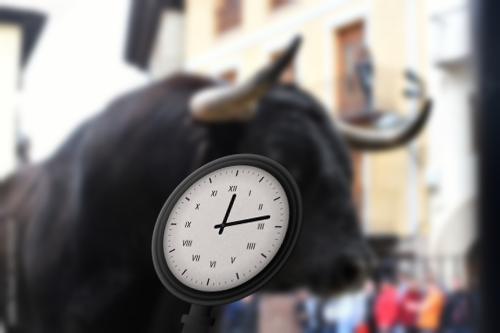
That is 12h13
